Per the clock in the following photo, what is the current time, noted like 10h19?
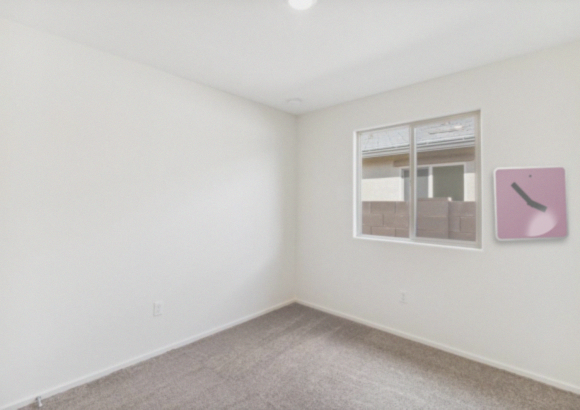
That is 3h53
